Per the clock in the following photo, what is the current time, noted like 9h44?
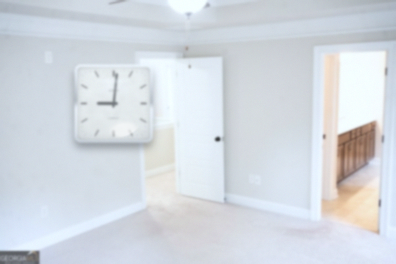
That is 9h01
